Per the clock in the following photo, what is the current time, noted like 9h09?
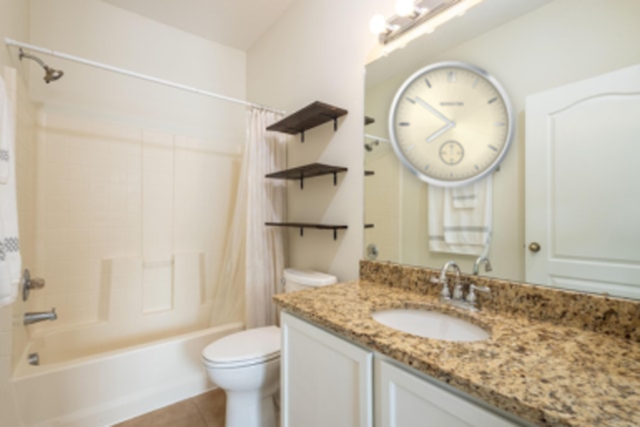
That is 7h51
